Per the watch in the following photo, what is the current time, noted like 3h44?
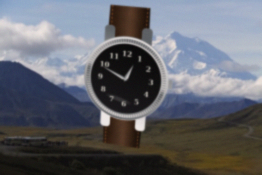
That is 12h49
